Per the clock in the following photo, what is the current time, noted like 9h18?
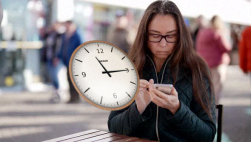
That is 11h15
